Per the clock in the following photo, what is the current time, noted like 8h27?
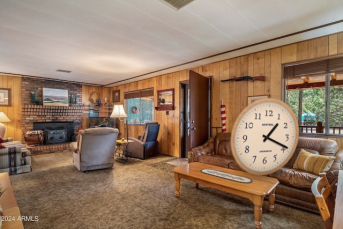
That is 1h19
